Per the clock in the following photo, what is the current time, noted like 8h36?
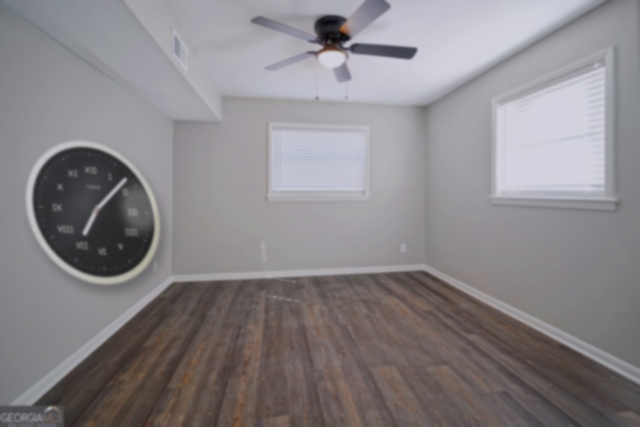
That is 7h08
